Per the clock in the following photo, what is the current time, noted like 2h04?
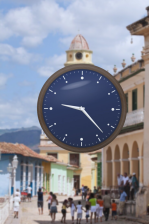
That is 9h23
